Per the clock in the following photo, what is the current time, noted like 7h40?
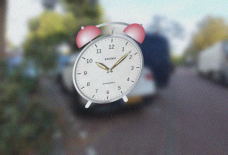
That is 10h08
